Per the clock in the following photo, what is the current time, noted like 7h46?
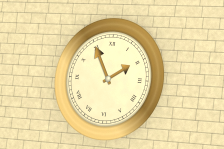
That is 1h55
